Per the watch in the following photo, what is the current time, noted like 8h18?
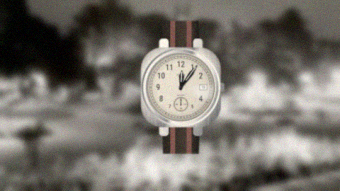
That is 12h06
